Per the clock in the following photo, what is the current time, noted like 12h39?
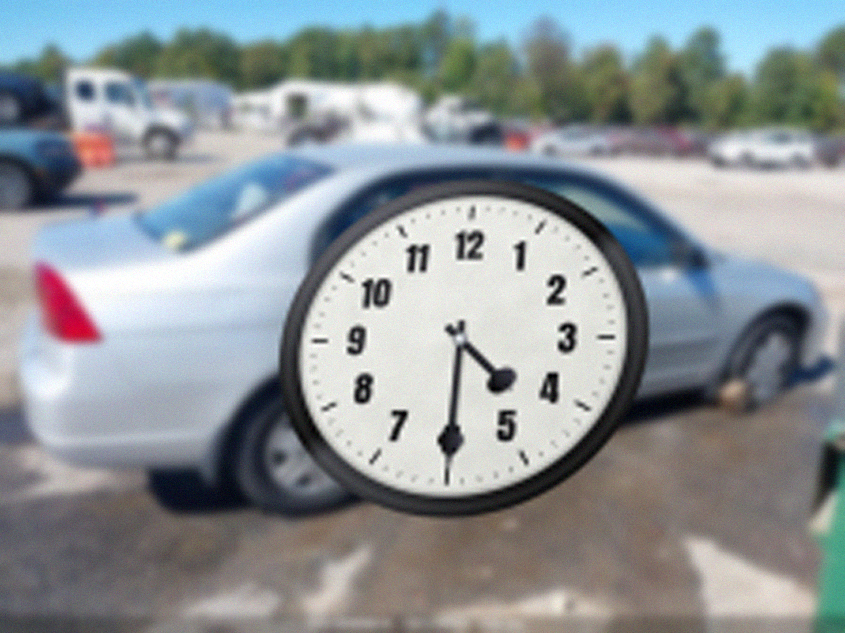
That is 4h30
